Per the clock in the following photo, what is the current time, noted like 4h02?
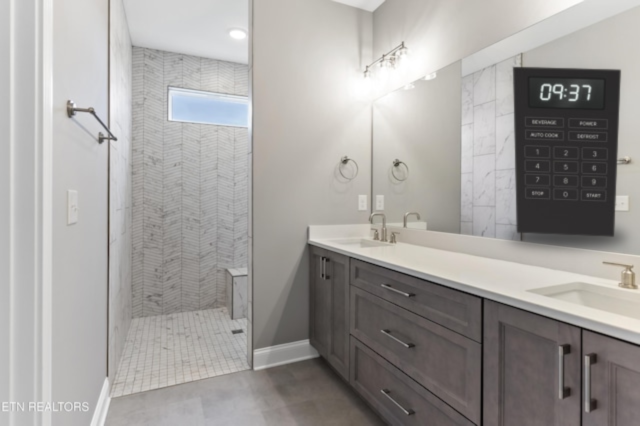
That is 9h37
